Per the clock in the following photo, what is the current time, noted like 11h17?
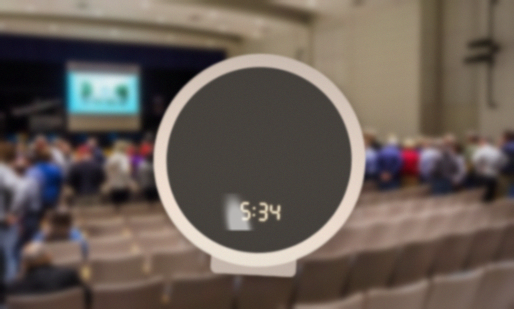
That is 5h34
